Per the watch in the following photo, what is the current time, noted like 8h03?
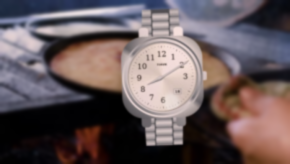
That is 8h10
